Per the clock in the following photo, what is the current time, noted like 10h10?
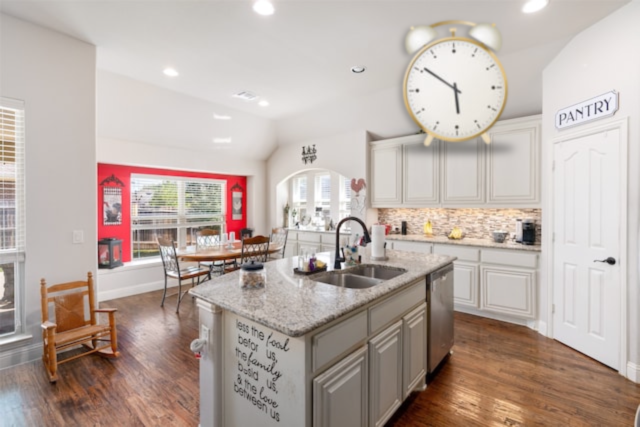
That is 5h51
